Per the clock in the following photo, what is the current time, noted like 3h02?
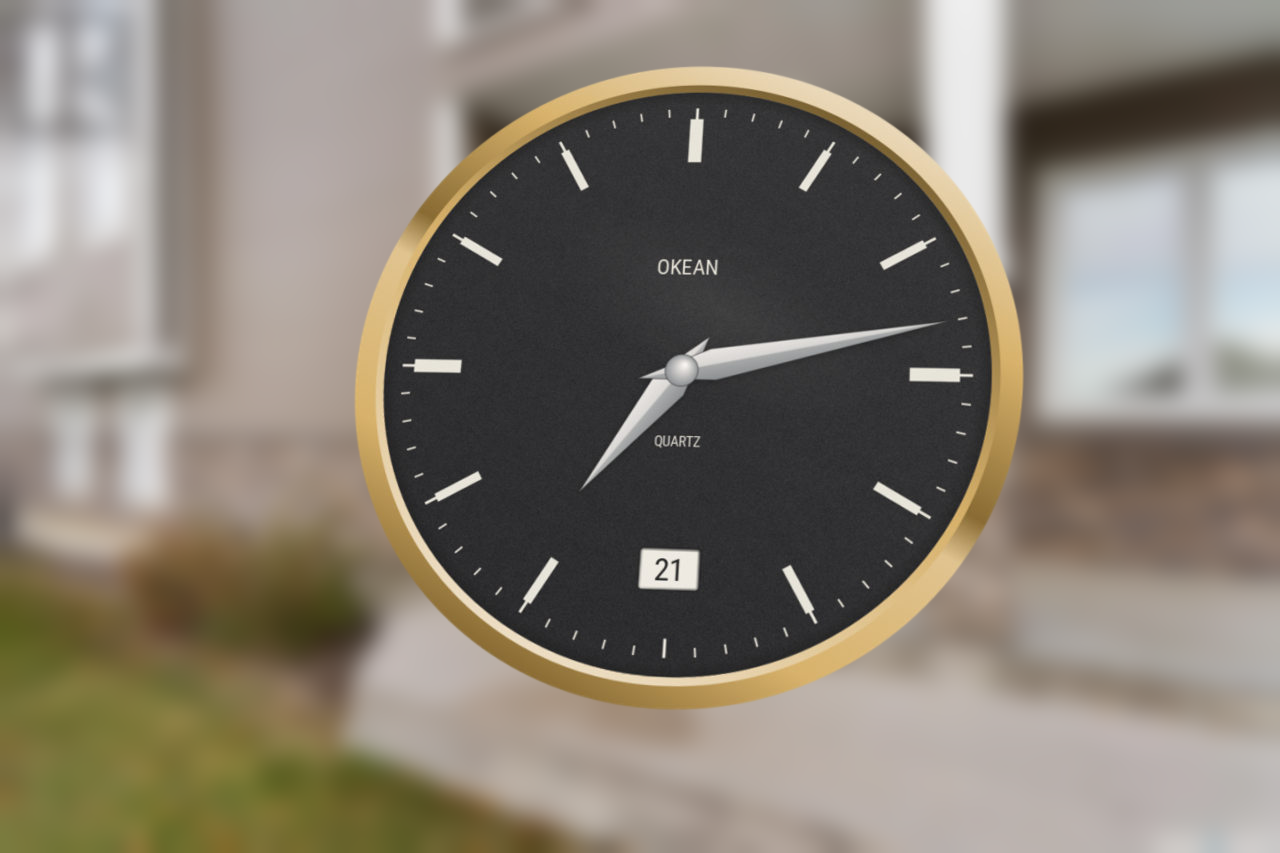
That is 7h13
